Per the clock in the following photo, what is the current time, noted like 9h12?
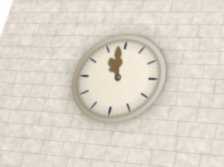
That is 10h58
